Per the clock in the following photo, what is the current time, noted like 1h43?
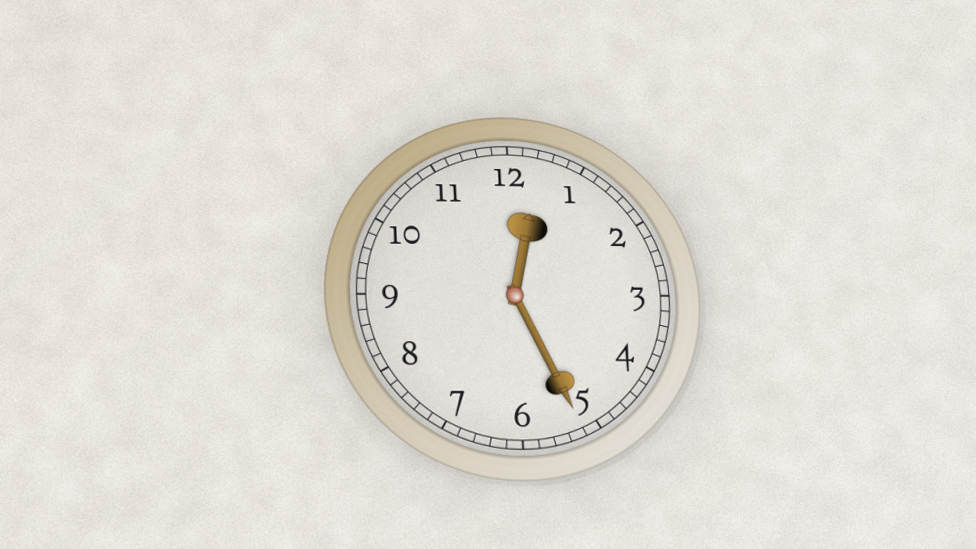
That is 12h26
